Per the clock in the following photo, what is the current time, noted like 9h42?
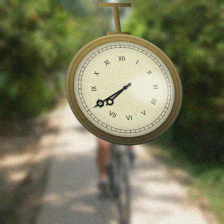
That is 7h40
